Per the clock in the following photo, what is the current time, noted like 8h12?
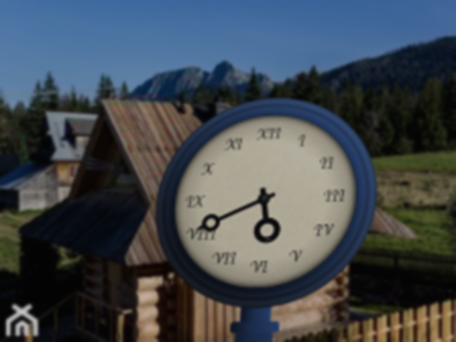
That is 5h41
